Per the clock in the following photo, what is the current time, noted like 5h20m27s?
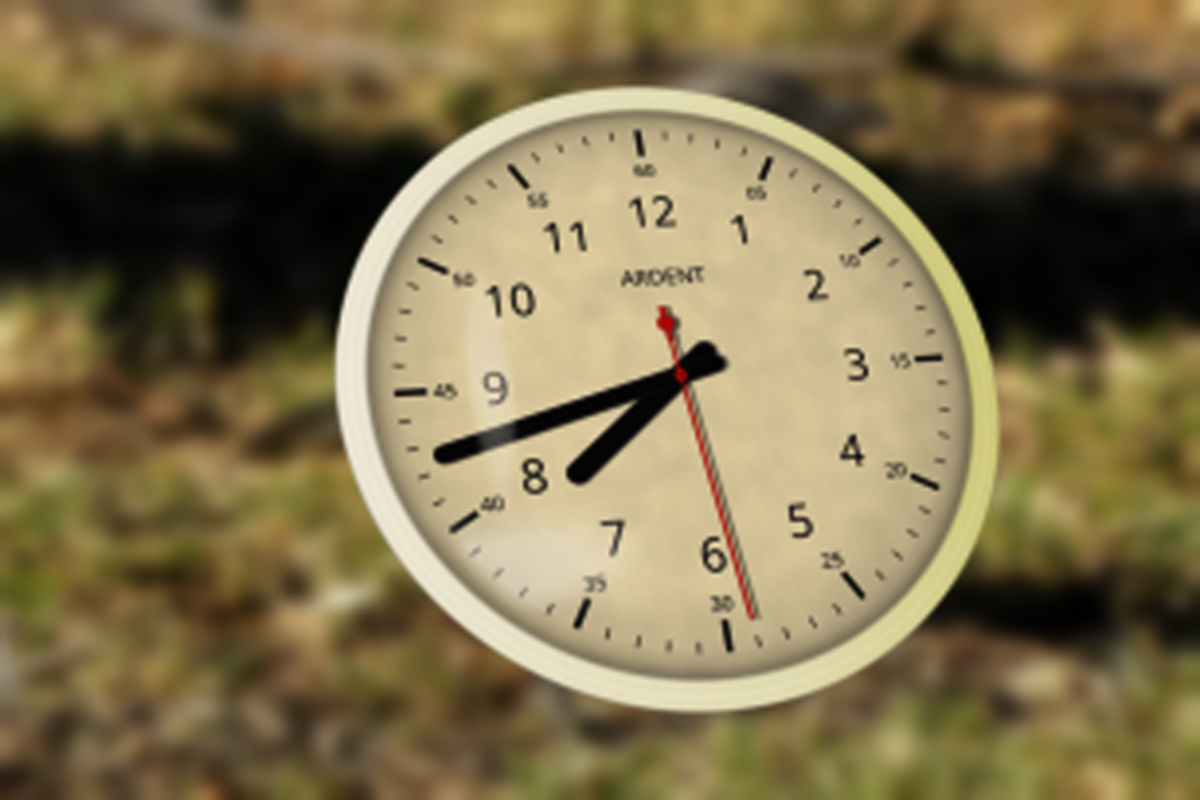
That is 7h42m29s
